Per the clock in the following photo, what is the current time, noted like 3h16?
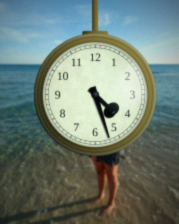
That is 4h27
